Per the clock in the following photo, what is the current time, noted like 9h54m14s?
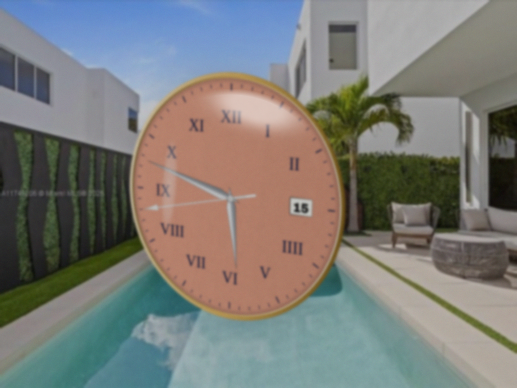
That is 5h47m43s
